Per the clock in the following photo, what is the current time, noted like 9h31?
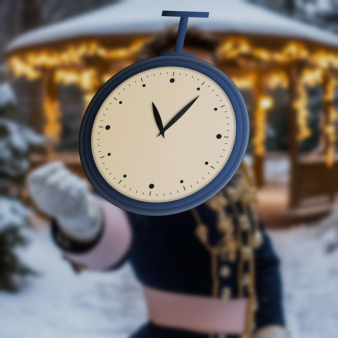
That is 11h06
